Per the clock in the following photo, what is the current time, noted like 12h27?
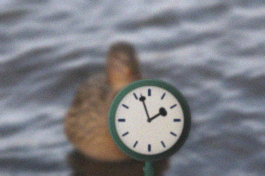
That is 1h57
